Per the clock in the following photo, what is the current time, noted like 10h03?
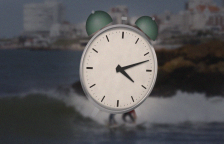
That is 4h12
